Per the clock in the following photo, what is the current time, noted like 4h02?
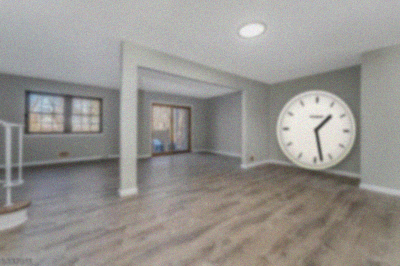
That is 1h28
